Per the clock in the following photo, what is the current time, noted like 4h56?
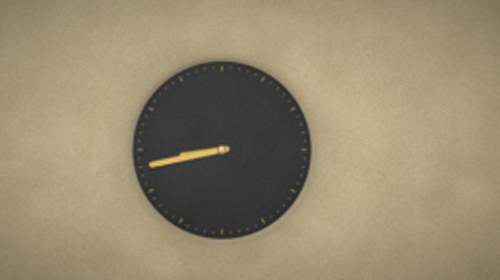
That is 8h43
